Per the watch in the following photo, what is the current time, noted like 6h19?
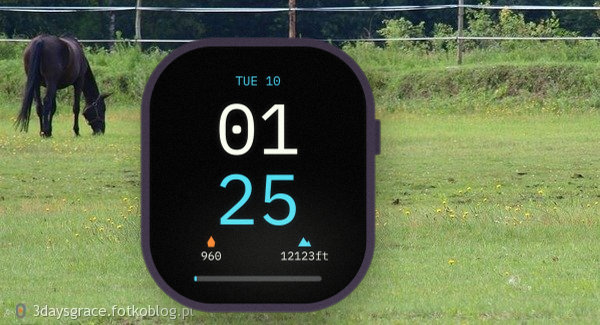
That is 1h25
